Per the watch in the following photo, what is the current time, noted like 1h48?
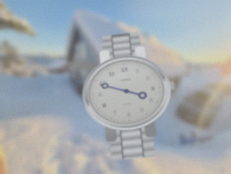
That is 3h49
